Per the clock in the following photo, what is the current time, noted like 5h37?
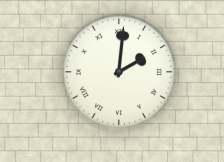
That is 2h01
